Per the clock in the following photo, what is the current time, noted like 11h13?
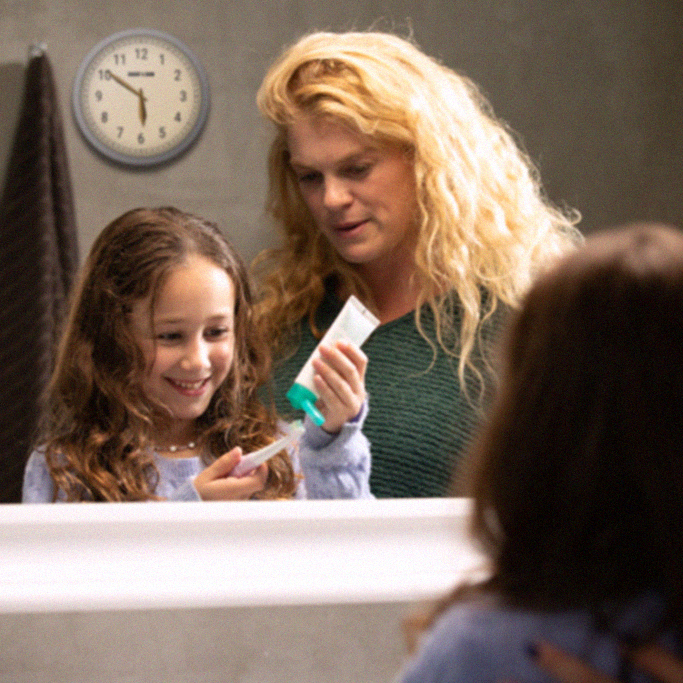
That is 5h51
